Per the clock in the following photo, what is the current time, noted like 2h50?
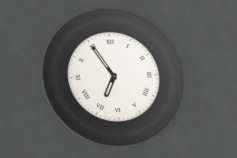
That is 6h55
